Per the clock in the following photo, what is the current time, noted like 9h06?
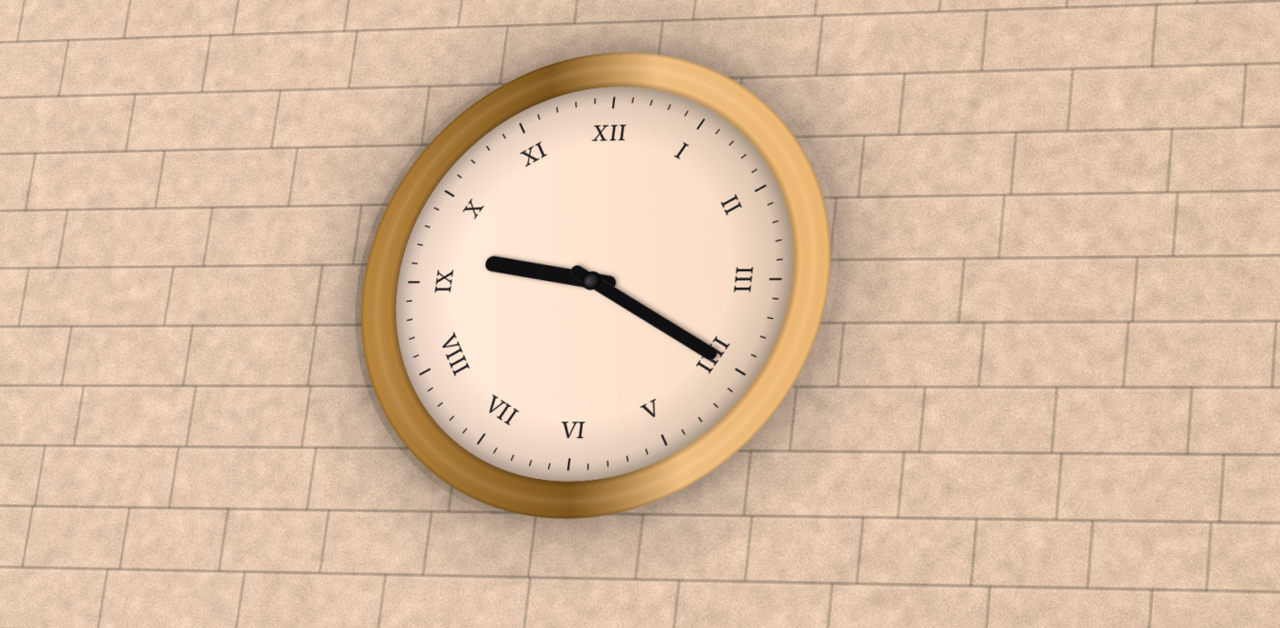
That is 9h20
